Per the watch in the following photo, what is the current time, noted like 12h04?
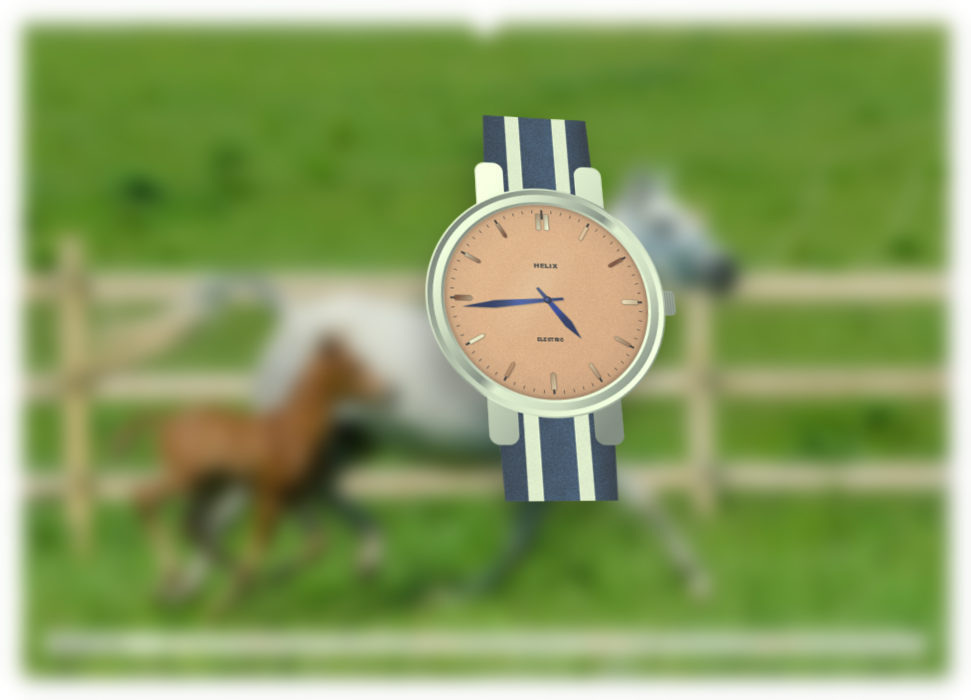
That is 4h44
